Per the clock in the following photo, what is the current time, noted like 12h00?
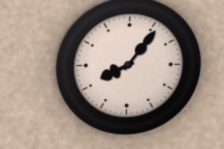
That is 8h06
